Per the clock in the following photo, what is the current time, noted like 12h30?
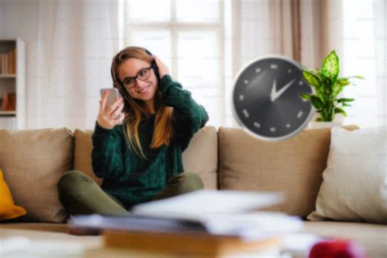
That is 12h08
